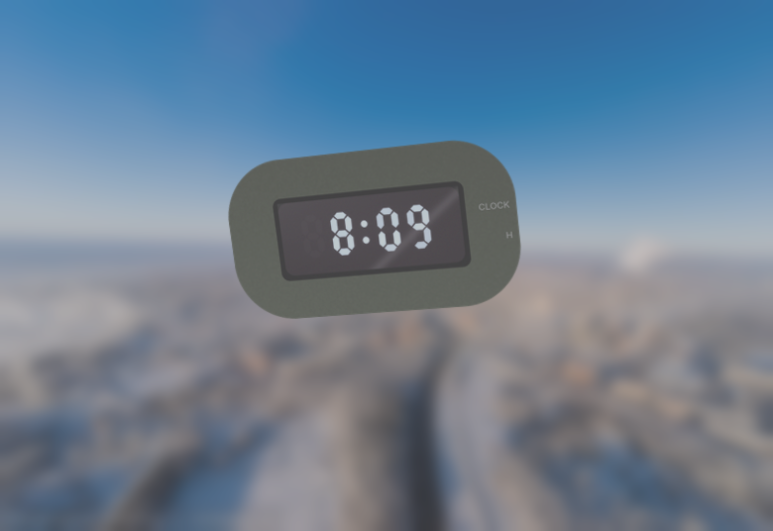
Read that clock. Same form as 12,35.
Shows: 8,09
